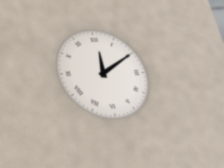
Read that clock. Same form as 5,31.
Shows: 12,10
